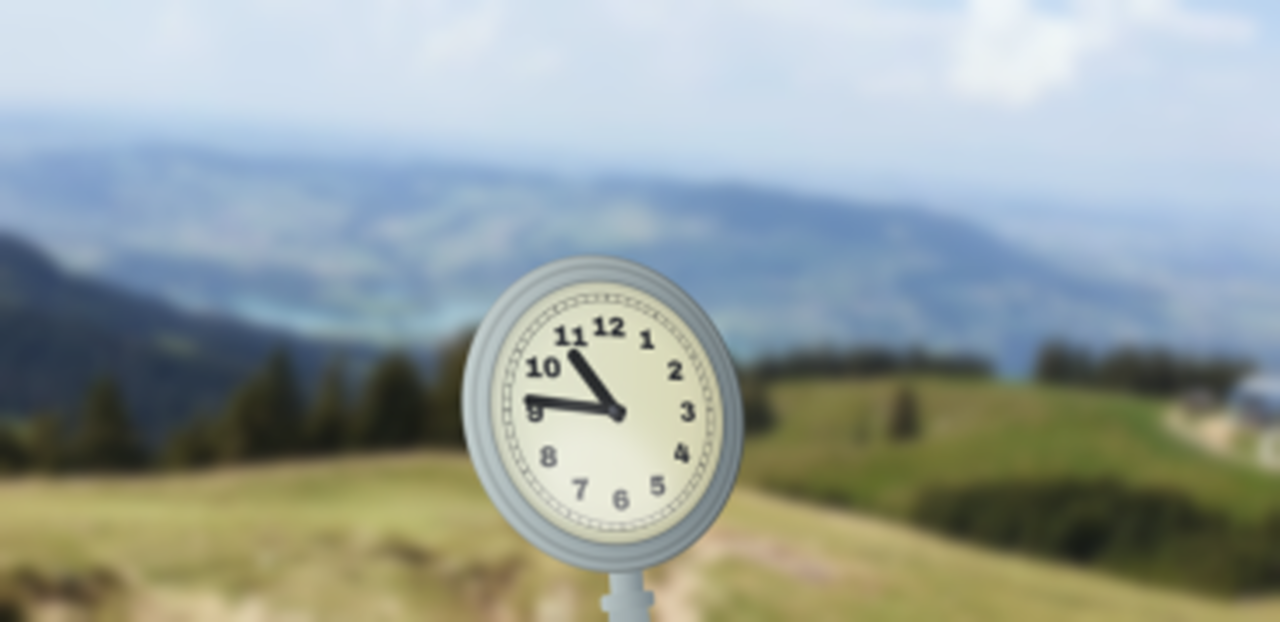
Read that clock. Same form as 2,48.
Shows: 10,46
